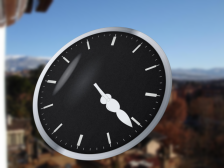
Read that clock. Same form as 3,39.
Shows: 4,21
